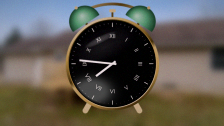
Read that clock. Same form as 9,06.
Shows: 7,46
